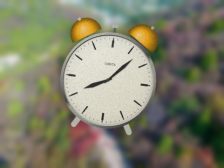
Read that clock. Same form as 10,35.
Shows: 8,07
